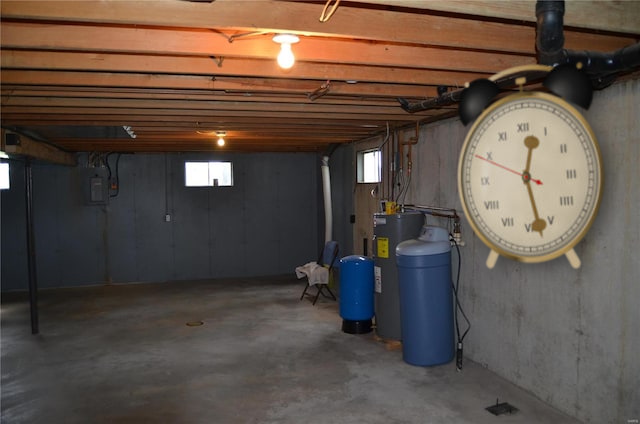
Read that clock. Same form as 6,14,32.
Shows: 12,27,49
